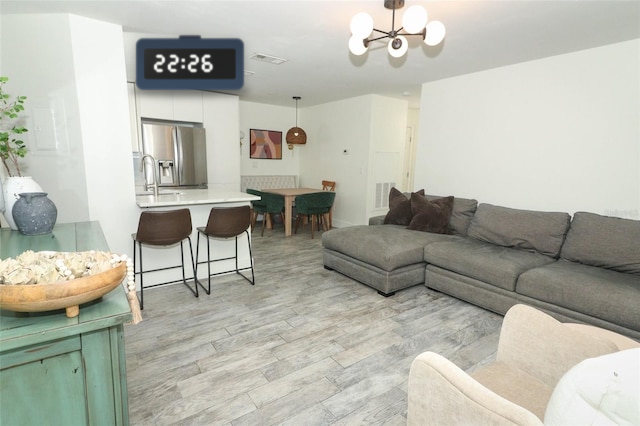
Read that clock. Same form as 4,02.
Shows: 22,26
